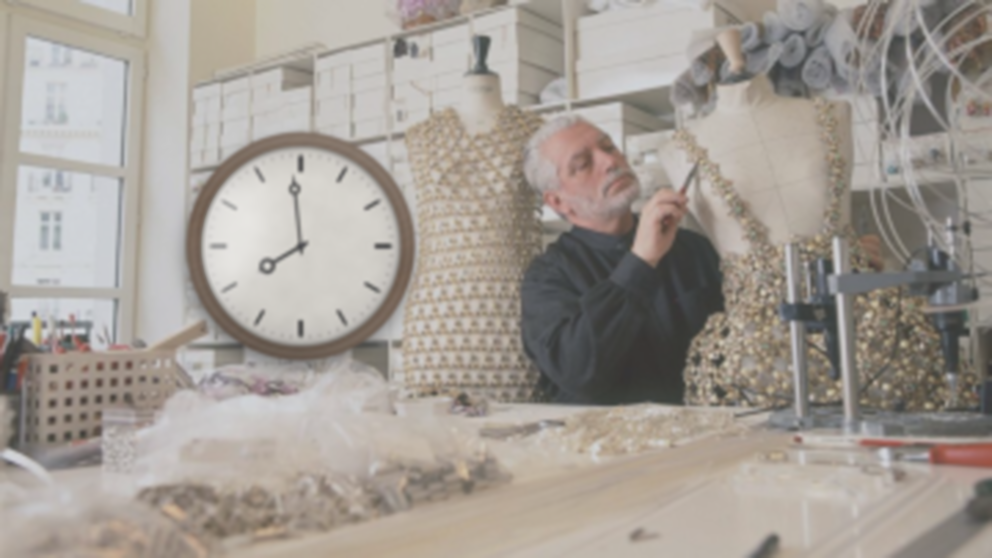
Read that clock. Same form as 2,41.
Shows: 7,59
